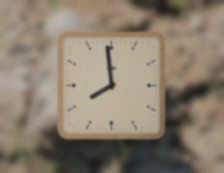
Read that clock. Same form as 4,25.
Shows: 7,59
